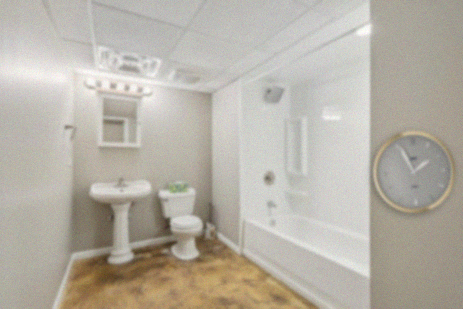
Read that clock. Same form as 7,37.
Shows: 1,56
